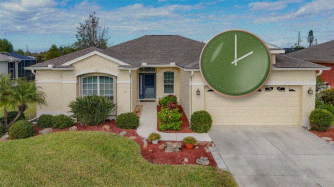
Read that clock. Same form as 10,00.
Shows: 2,00
